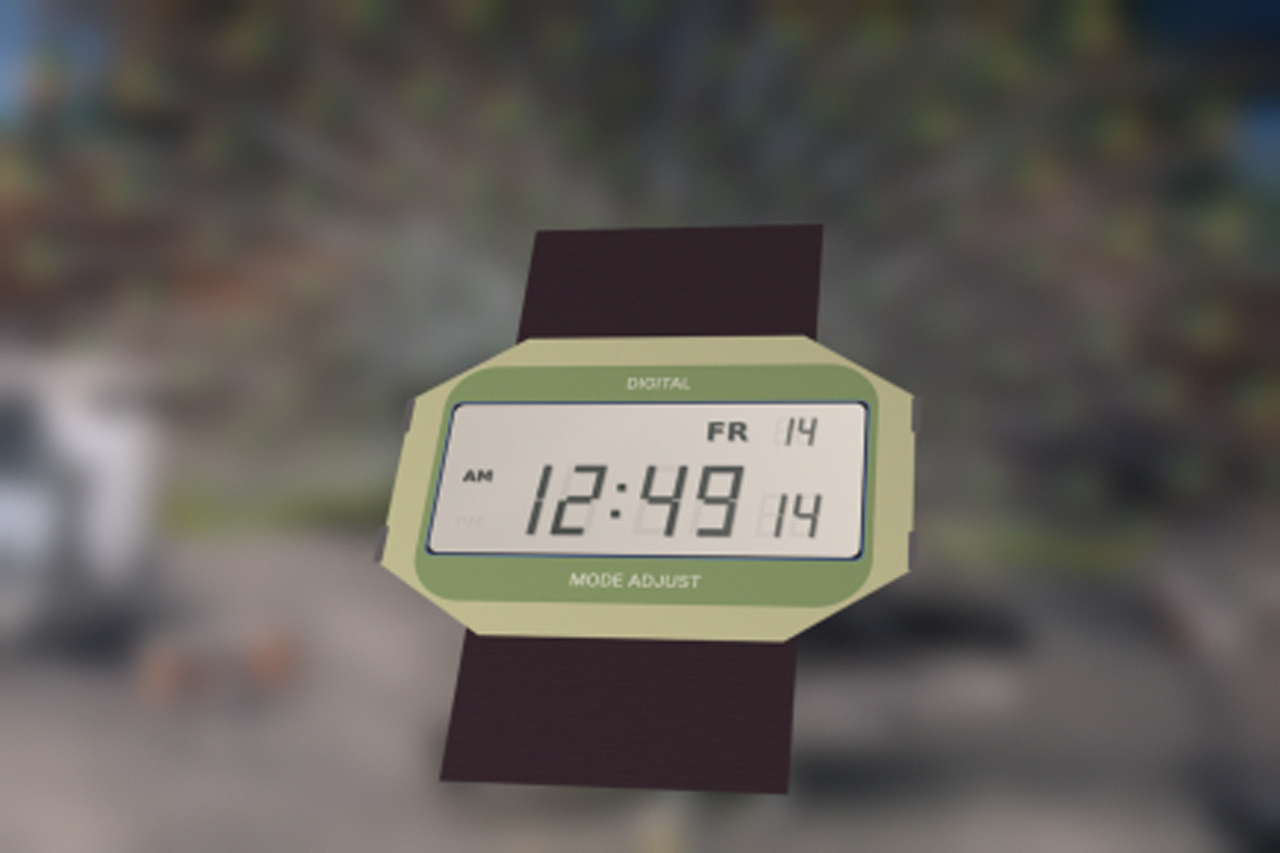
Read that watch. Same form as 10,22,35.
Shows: 12,49,14
